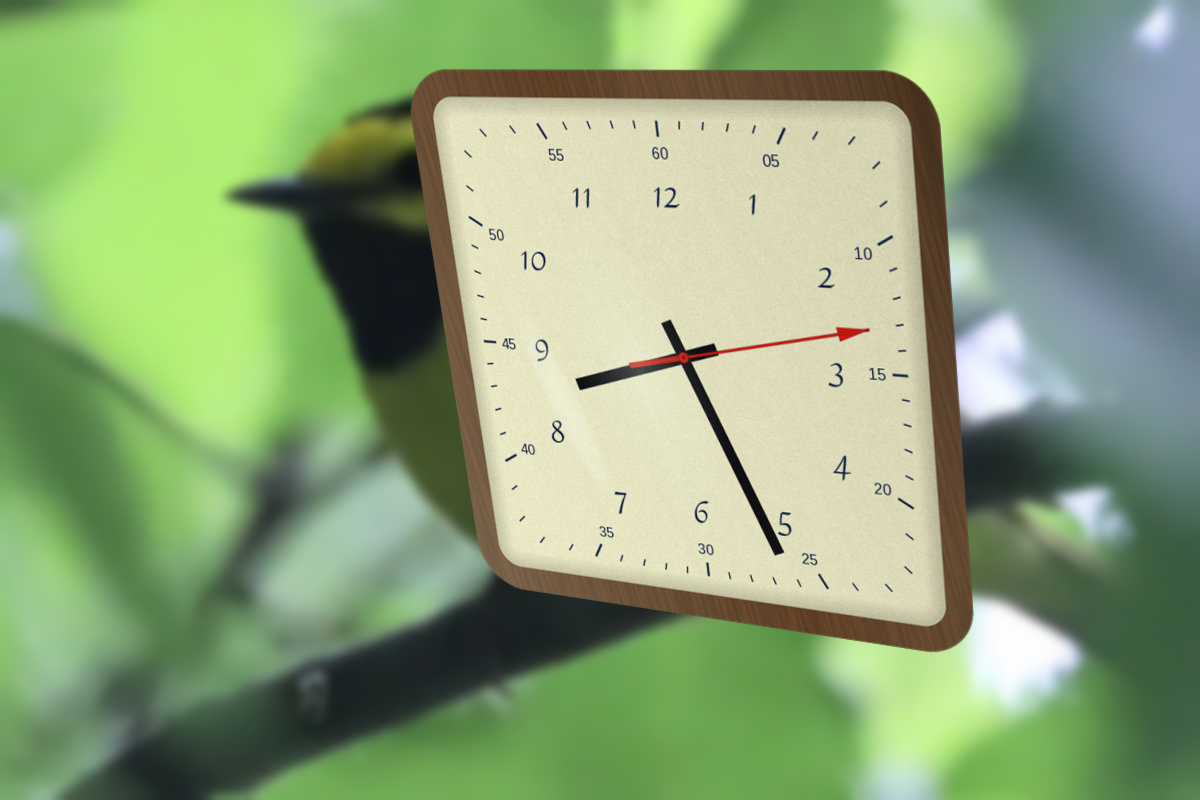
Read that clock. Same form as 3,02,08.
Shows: 8,26,13
